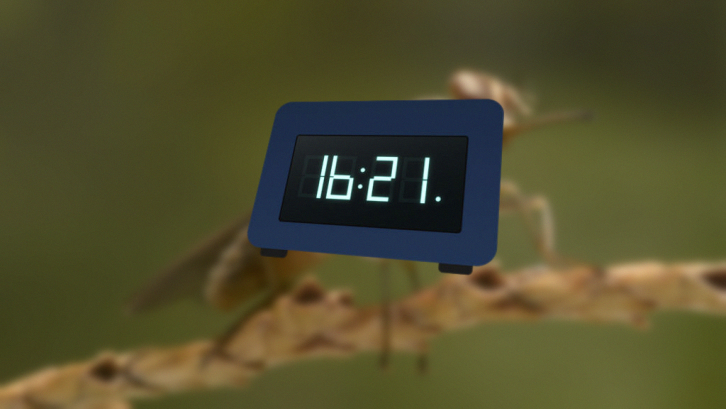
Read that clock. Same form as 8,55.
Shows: 16,21
